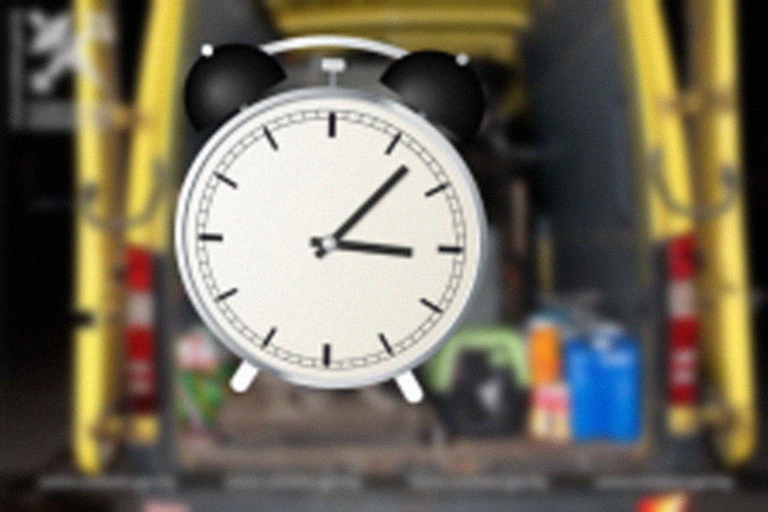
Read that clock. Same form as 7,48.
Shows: 3,07
